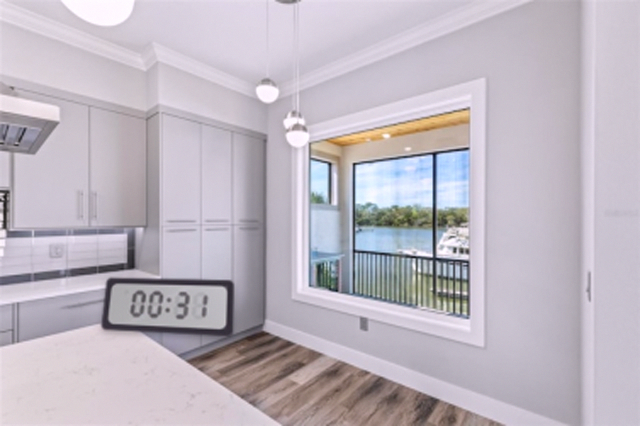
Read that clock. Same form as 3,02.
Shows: 0,31
